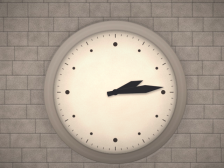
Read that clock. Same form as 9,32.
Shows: 2,14
